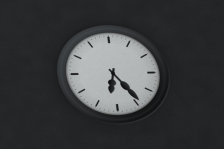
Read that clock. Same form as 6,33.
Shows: 6,24
